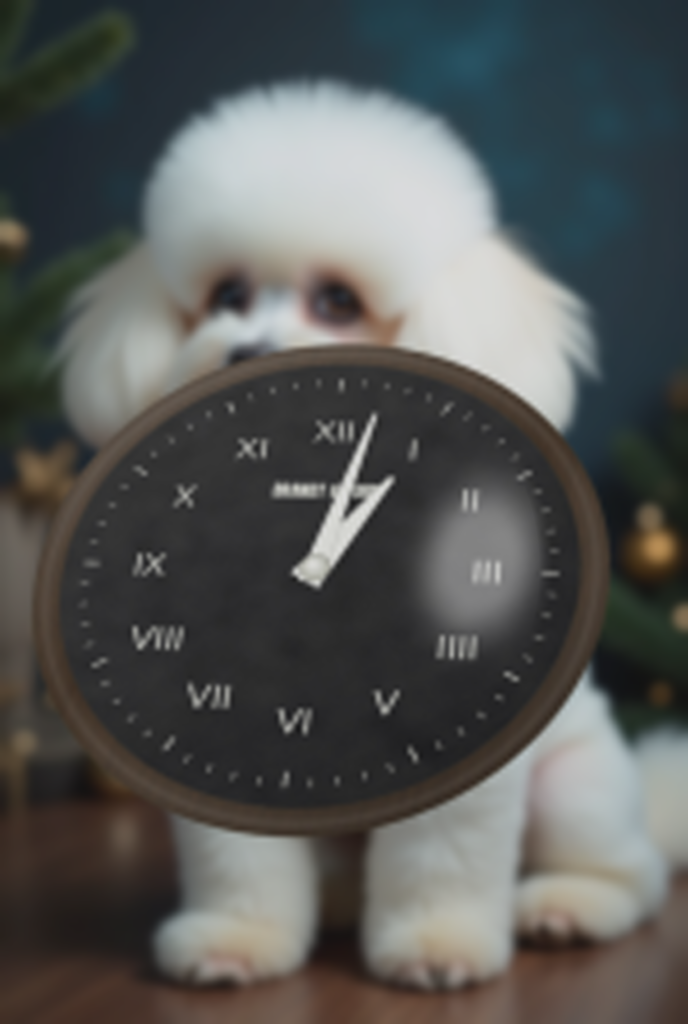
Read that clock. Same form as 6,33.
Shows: 1,02
